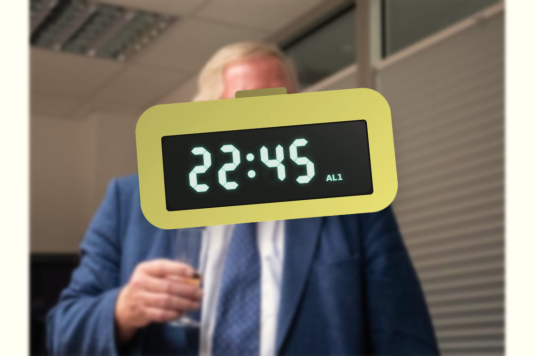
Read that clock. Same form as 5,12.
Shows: 22,45
